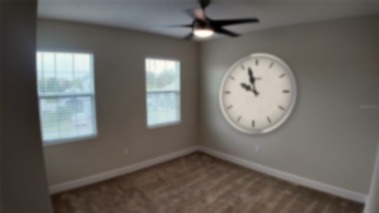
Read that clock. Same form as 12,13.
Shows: 9,57
